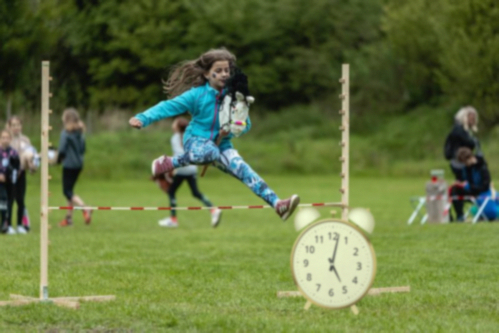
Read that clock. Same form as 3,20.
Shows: 5,02
